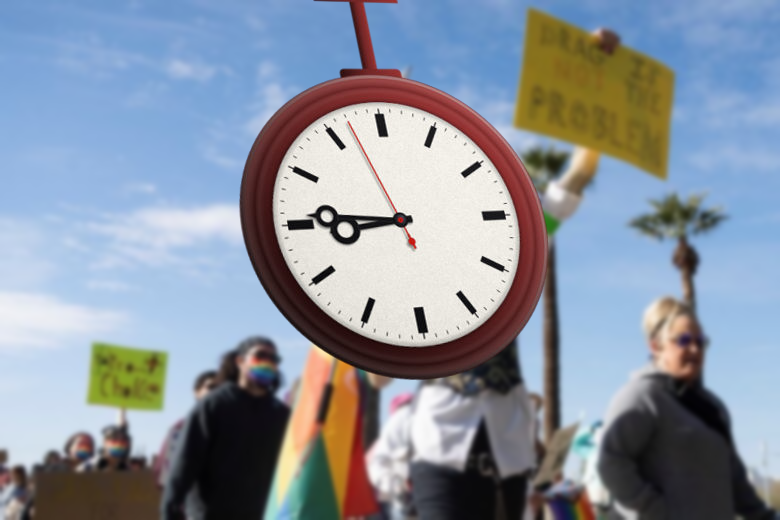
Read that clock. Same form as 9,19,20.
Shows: 8,45,57
